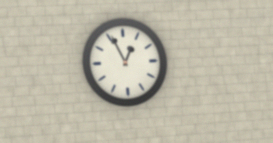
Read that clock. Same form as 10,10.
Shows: 12,56
